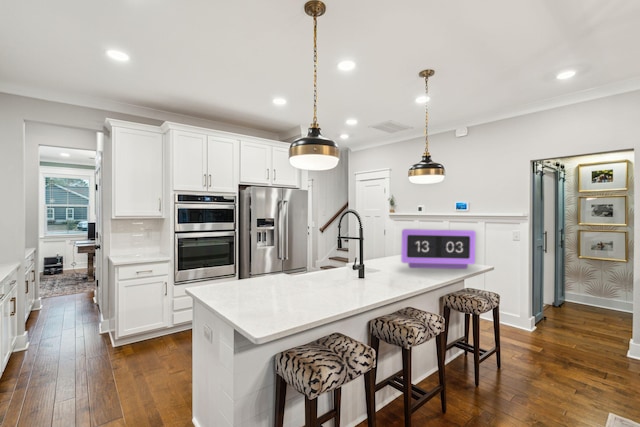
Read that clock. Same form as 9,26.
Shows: 13,03
